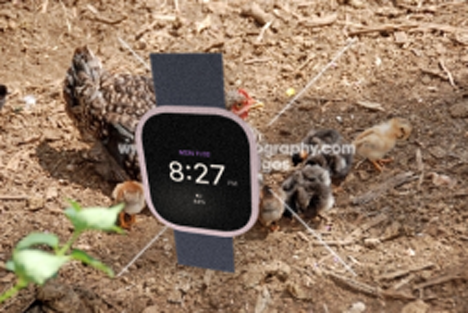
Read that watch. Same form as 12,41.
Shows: 8,27
